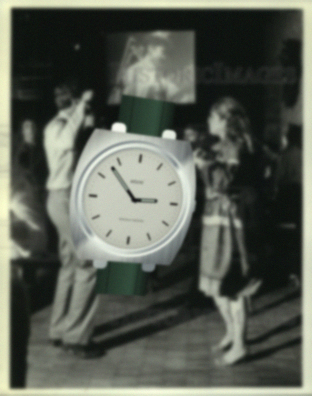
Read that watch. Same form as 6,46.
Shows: 2,53
